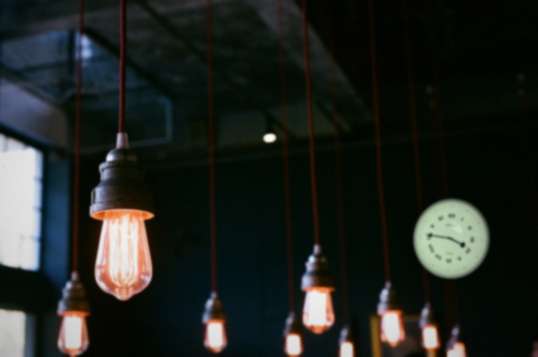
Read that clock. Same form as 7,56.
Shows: 3,46
